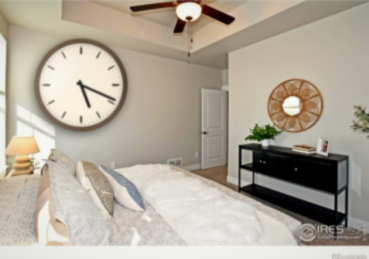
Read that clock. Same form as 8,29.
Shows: 5,19
